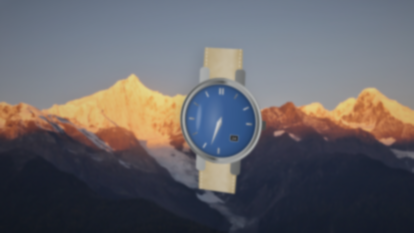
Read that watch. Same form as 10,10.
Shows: 6,33
